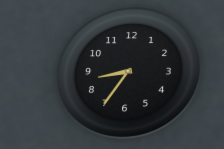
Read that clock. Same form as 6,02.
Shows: 8,35
